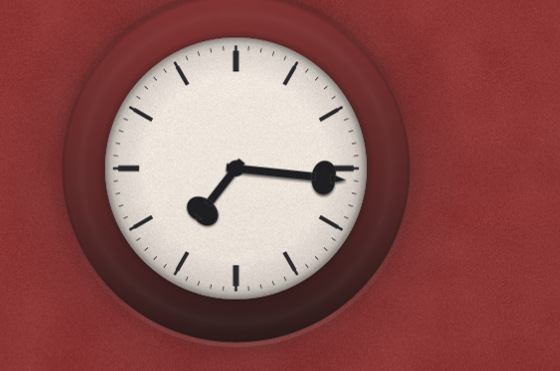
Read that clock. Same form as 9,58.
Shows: 7,16
